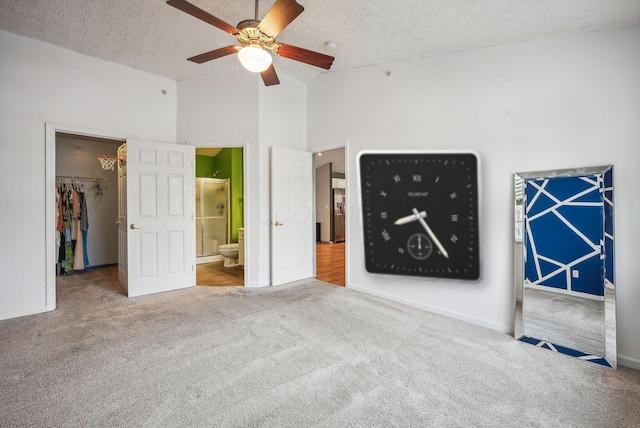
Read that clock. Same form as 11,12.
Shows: 8,24
